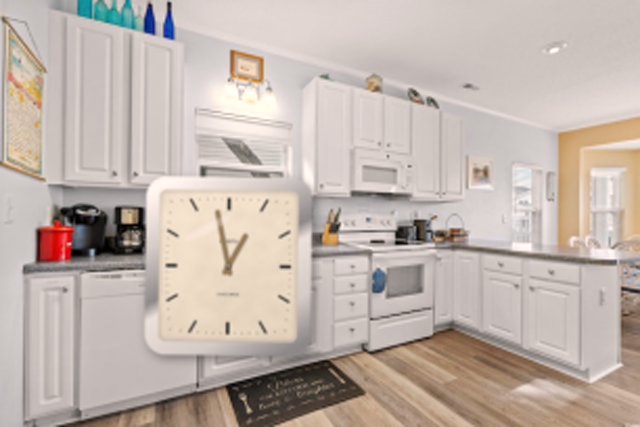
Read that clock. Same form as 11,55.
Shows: 12,58
